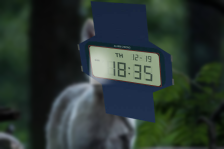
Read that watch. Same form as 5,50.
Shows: 18,35
